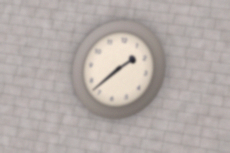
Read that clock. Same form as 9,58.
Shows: 1,37
